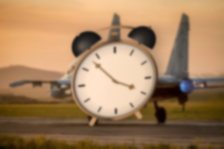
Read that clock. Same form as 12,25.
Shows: 3,53
